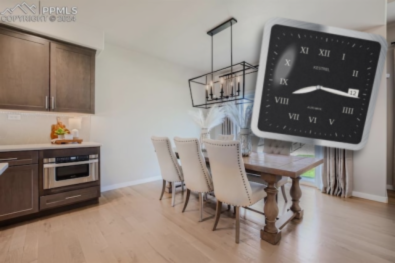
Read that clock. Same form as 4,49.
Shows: 8,16
